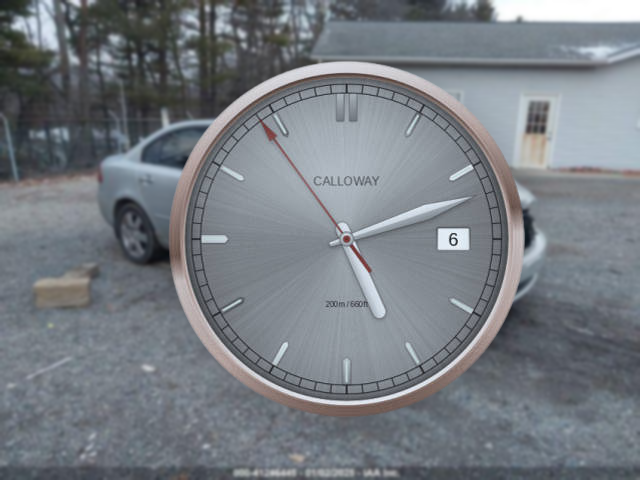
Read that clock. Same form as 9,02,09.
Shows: 5,11,54
